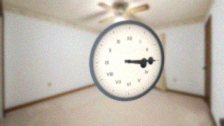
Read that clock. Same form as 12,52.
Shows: 3,15
